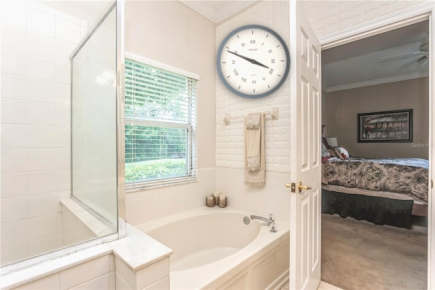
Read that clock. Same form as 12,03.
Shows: 3,49
